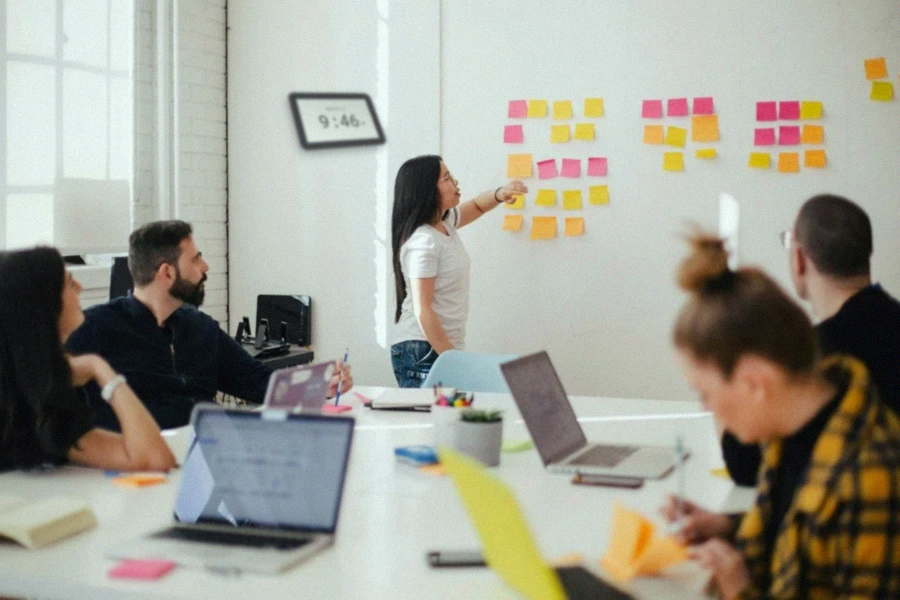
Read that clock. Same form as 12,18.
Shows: 9,46
